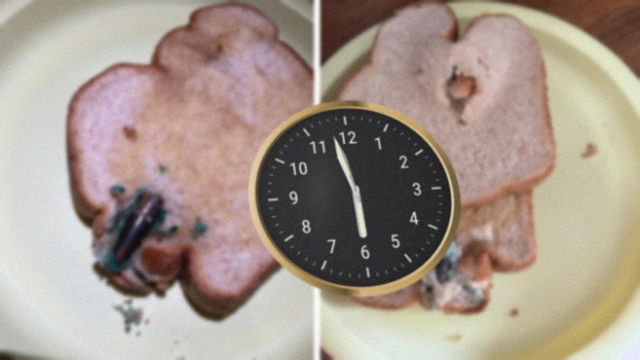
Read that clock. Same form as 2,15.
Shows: 5,58
